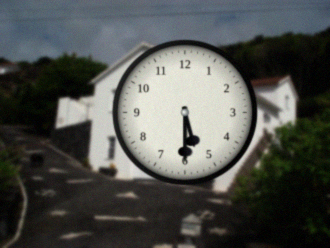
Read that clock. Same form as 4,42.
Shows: 5,30
